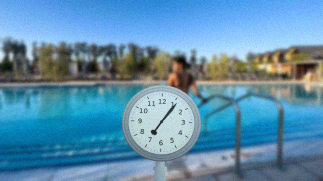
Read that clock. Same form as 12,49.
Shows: 7,06
